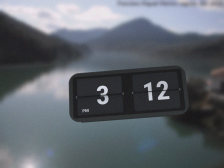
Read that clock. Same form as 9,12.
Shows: 3,12
